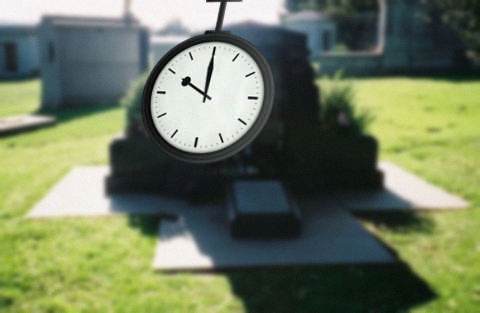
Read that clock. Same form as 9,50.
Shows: 10,00
